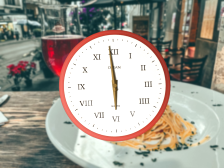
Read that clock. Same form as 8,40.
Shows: 5,59
